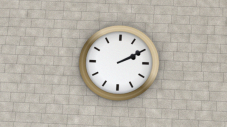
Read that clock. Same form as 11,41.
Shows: 2,10
